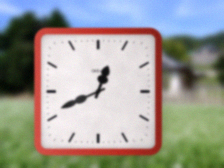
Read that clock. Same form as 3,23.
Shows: 12,41
